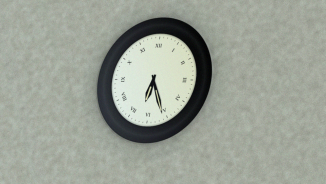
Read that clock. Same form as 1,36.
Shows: 6,26
